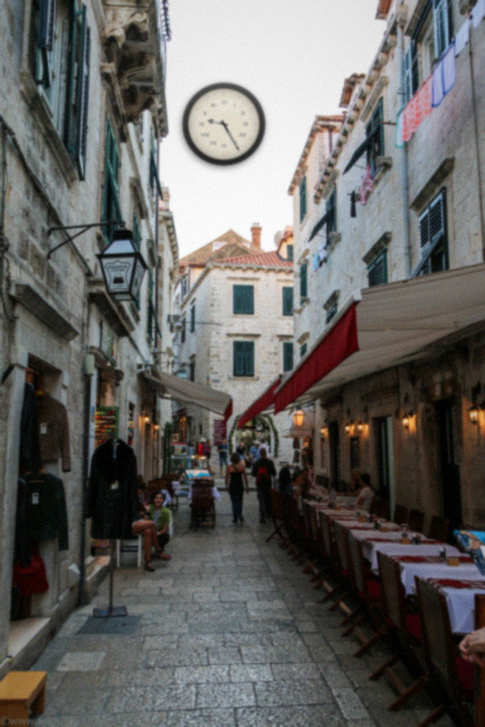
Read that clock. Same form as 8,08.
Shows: 9,25
